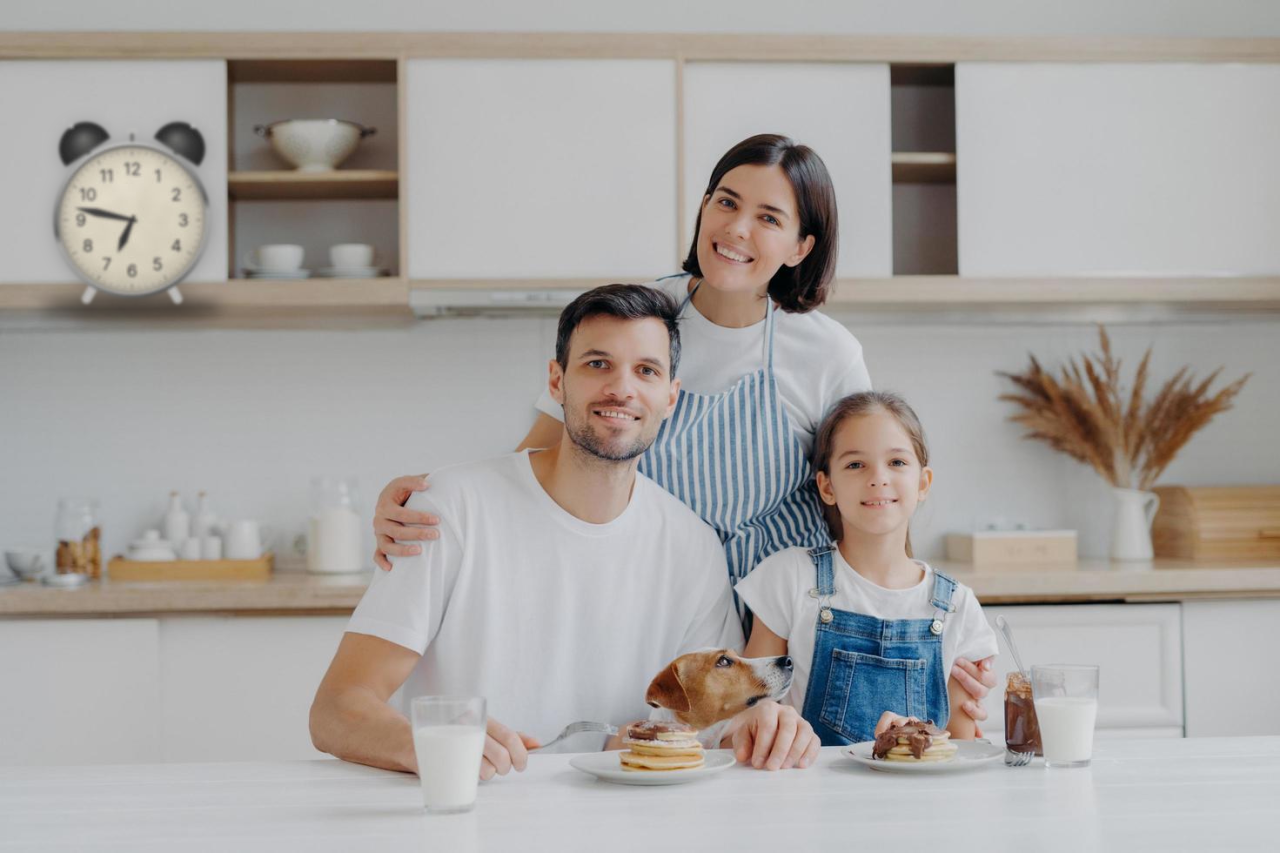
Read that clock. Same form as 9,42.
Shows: 6,47
